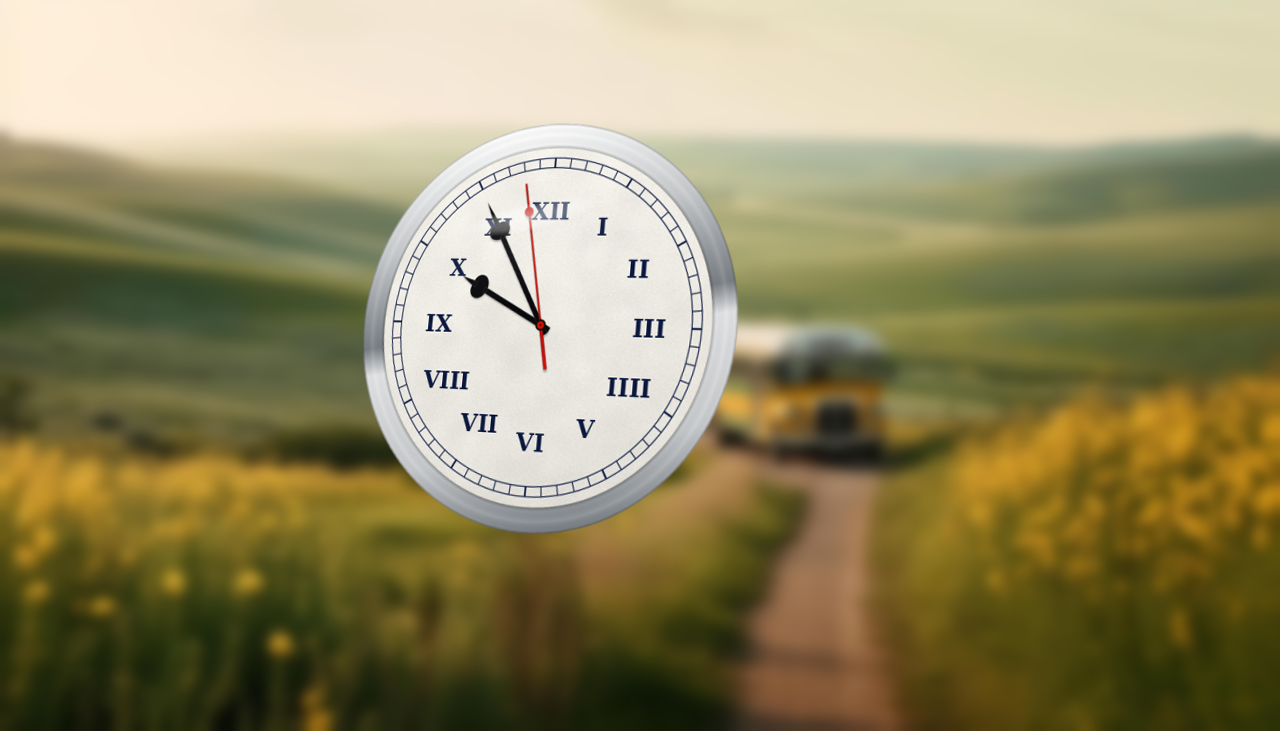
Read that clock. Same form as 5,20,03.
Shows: 9,54,58
